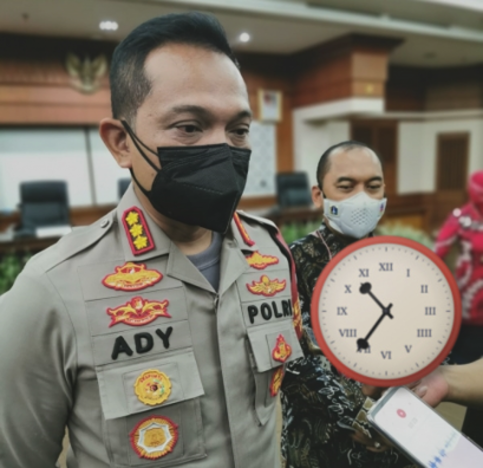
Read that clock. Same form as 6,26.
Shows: 10,36
